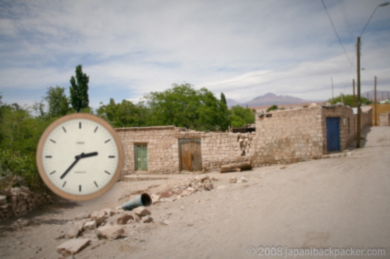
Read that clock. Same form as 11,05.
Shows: 2,37
